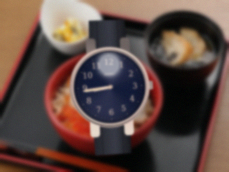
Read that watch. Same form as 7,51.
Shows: 8,44
